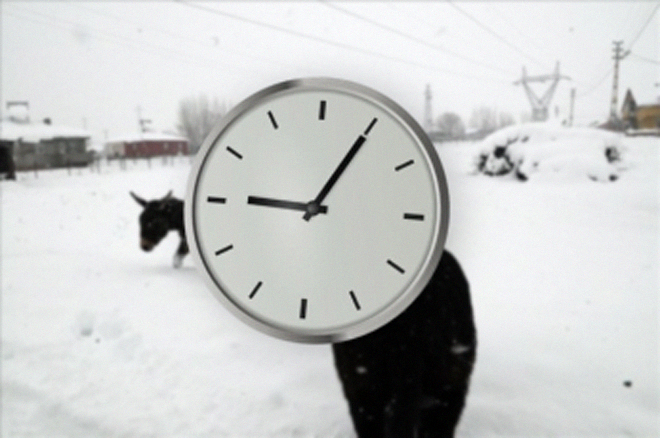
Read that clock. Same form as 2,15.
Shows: 9,05
